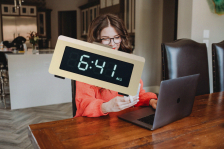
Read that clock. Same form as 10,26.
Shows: 6,41
